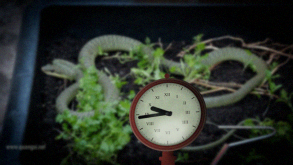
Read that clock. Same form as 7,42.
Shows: 9,44
